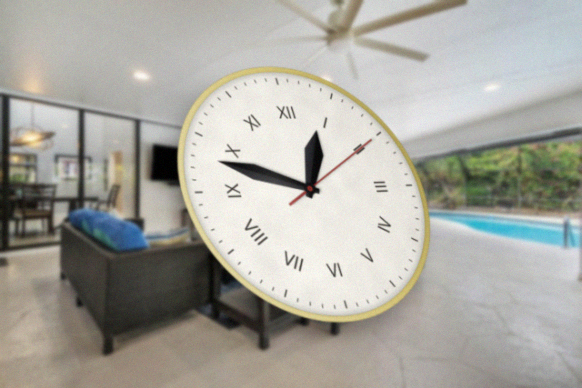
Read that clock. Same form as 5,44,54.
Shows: 12,48,10
